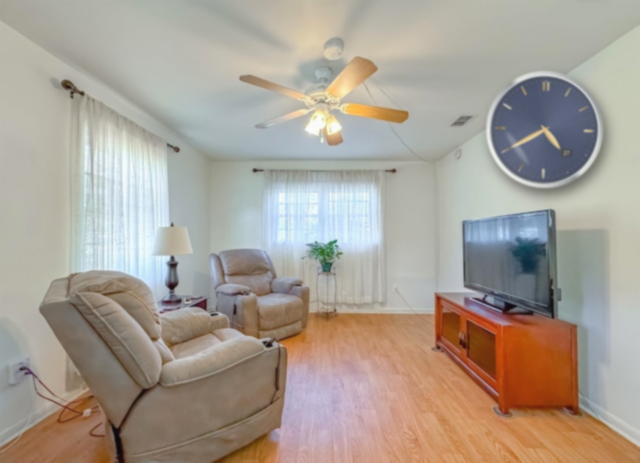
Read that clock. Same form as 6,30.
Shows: 4,40
